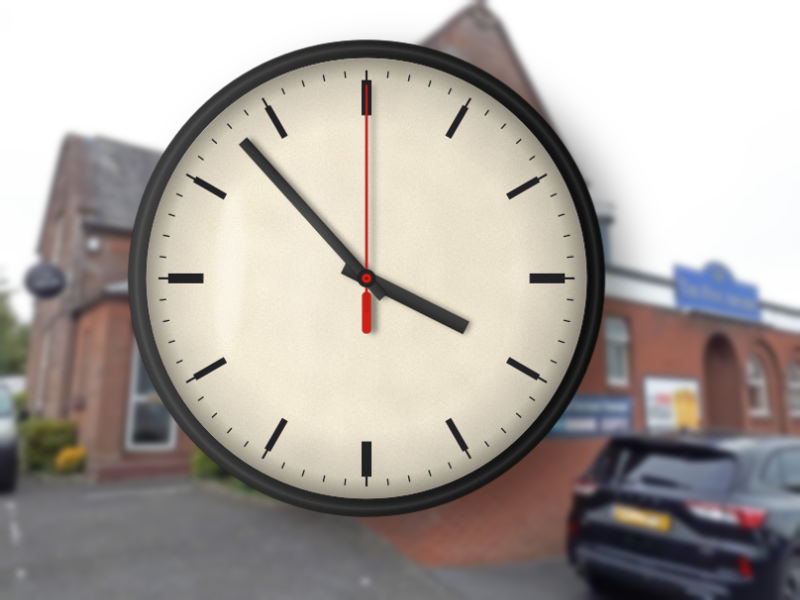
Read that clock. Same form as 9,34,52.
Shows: 3,53,00
